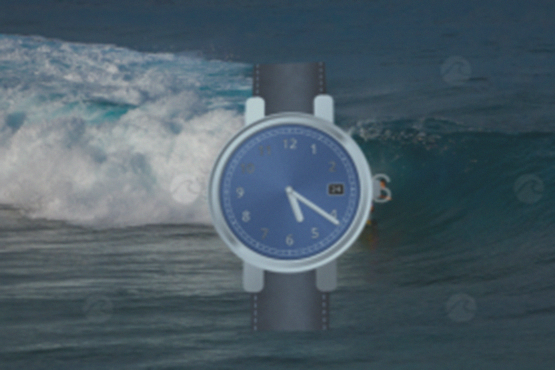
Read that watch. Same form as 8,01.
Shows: 5,21
